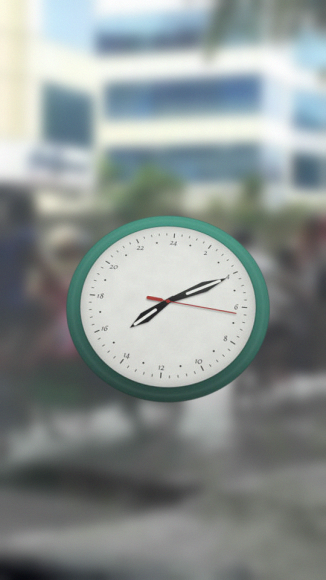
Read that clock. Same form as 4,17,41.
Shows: 15,10,16
